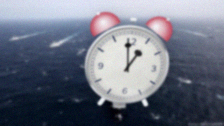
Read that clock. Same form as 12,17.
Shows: 12,59
